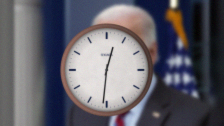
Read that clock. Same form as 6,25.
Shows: 12,31
